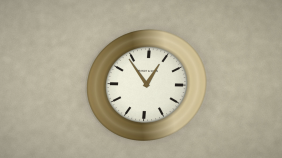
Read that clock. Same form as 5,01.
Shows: 12,54
